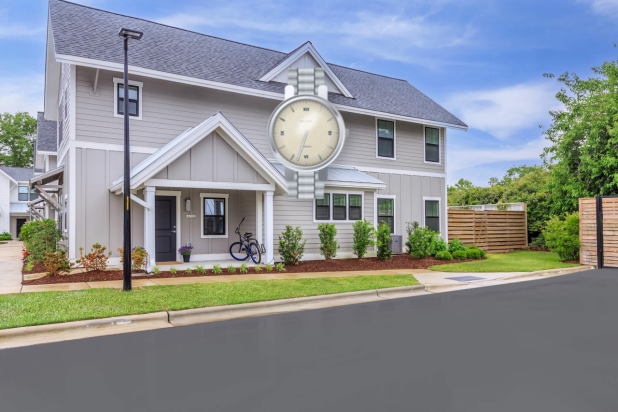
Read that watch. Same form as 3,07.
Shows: 6,33
